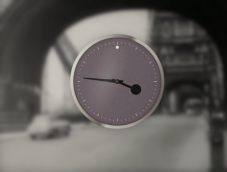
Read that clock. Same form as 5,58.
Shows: 3,46
